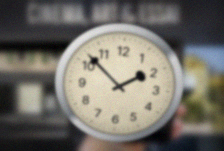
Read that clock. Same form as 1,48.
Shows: 1,52
